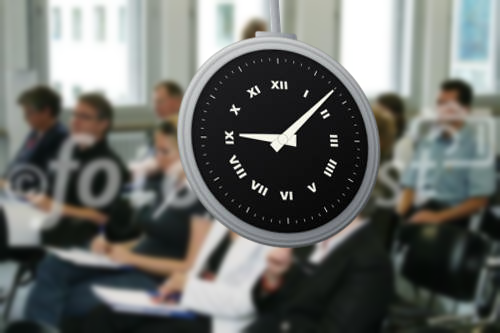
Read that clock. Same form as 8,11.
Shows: 9,08
